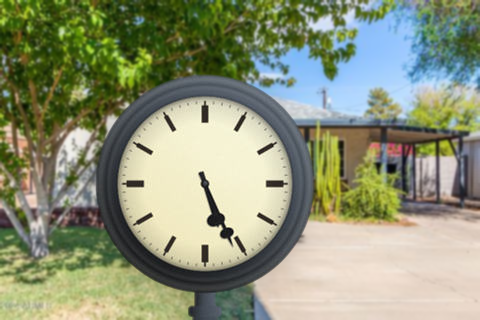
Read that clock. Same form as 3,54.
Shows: 5,26
